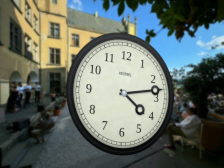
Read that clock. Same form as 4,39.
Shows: 4,13
